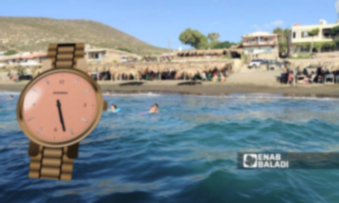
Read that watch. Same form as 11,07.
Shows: 5,27
